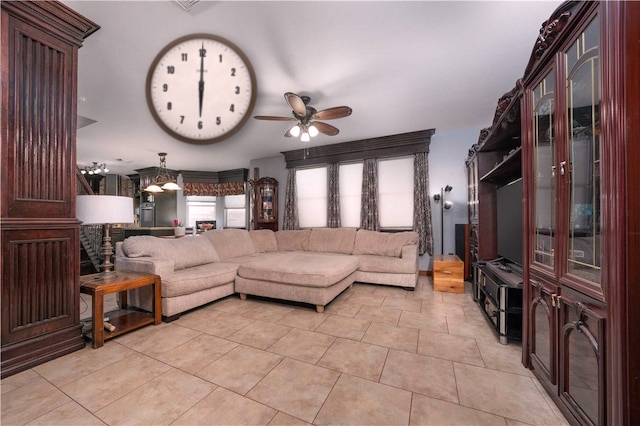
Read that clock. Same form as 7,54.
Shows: 6,00
